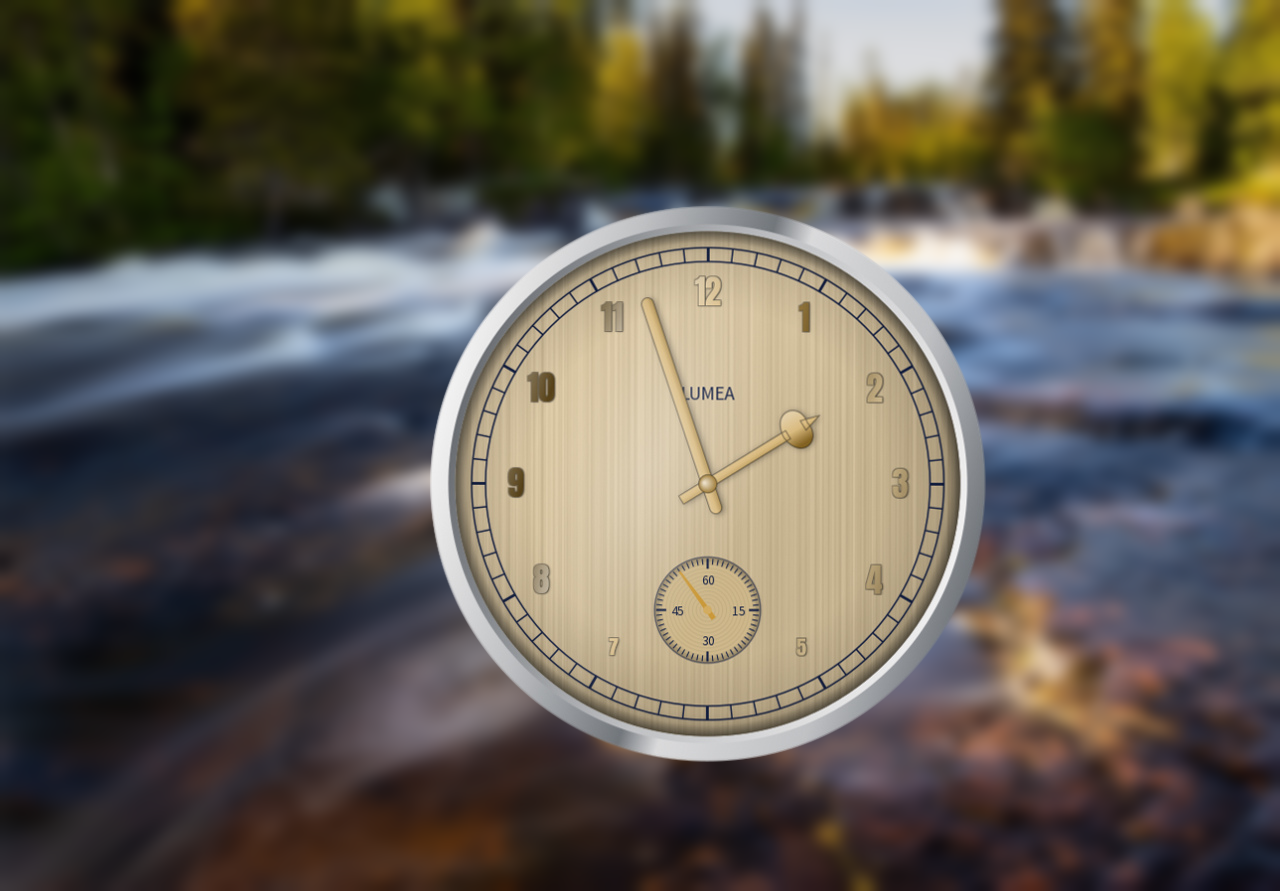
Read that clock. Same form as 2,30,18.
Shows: 1,56,54
